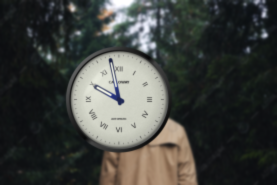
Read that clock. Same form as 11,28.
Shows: 9,58
